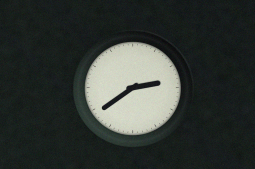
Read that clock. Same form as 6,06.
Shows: 2,39
